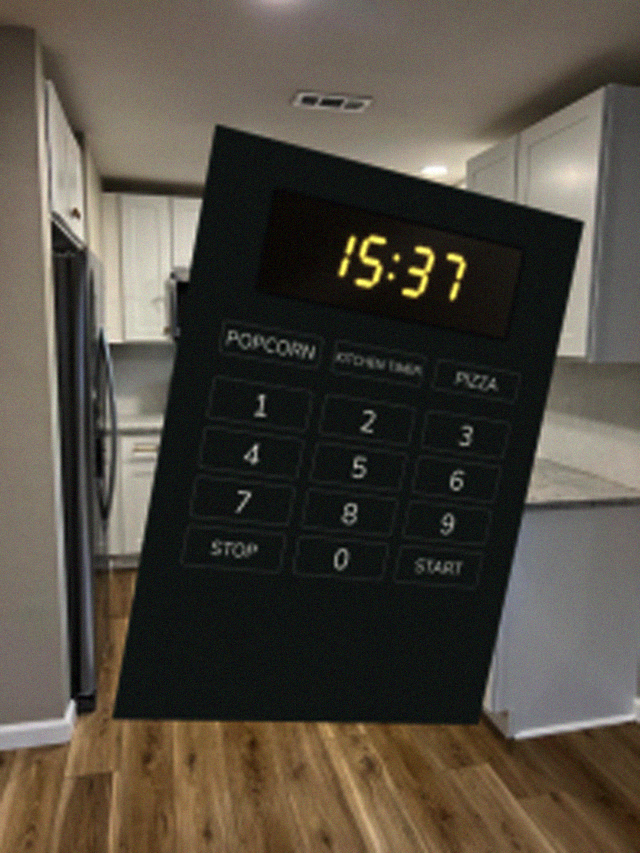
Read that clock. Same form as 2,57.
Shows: 15,37
